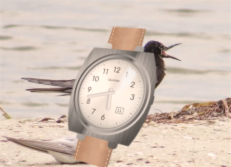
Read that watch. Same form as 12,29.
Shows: 5,42
